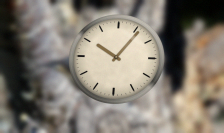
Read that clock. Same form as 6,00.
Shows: 10,06
